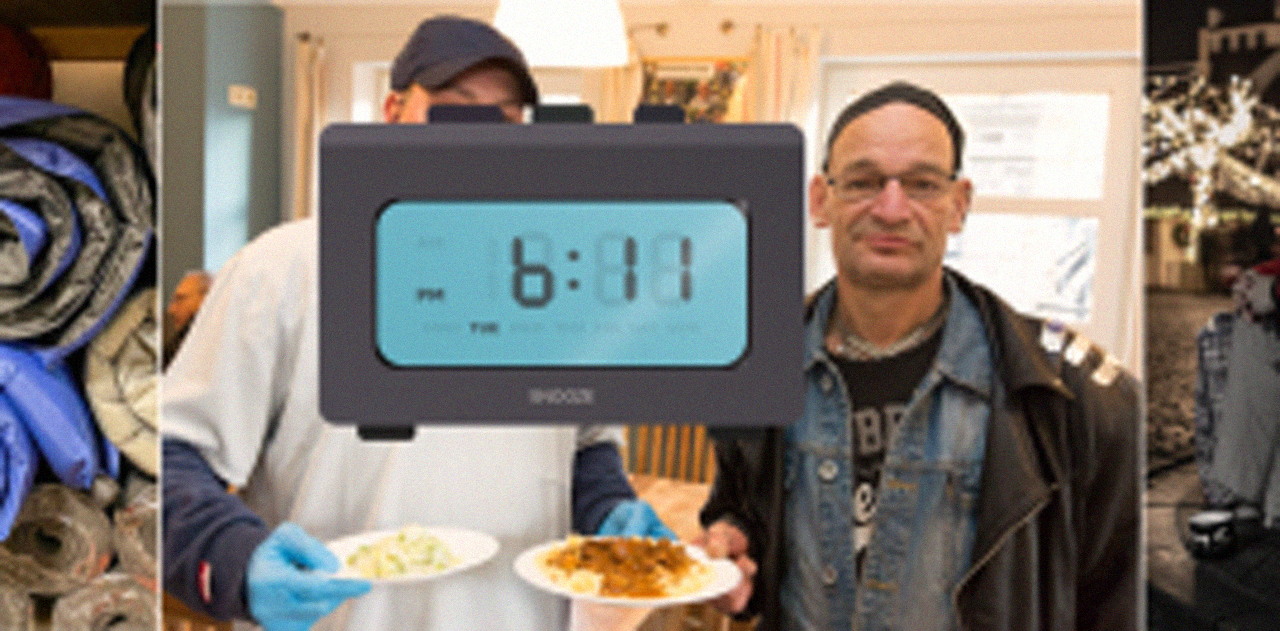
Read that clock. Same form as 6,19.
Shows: 6,11
